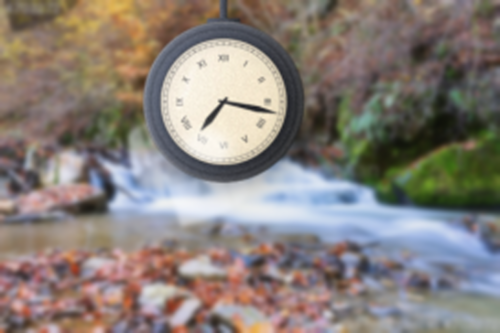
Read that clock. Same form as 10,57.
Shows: 7,17
